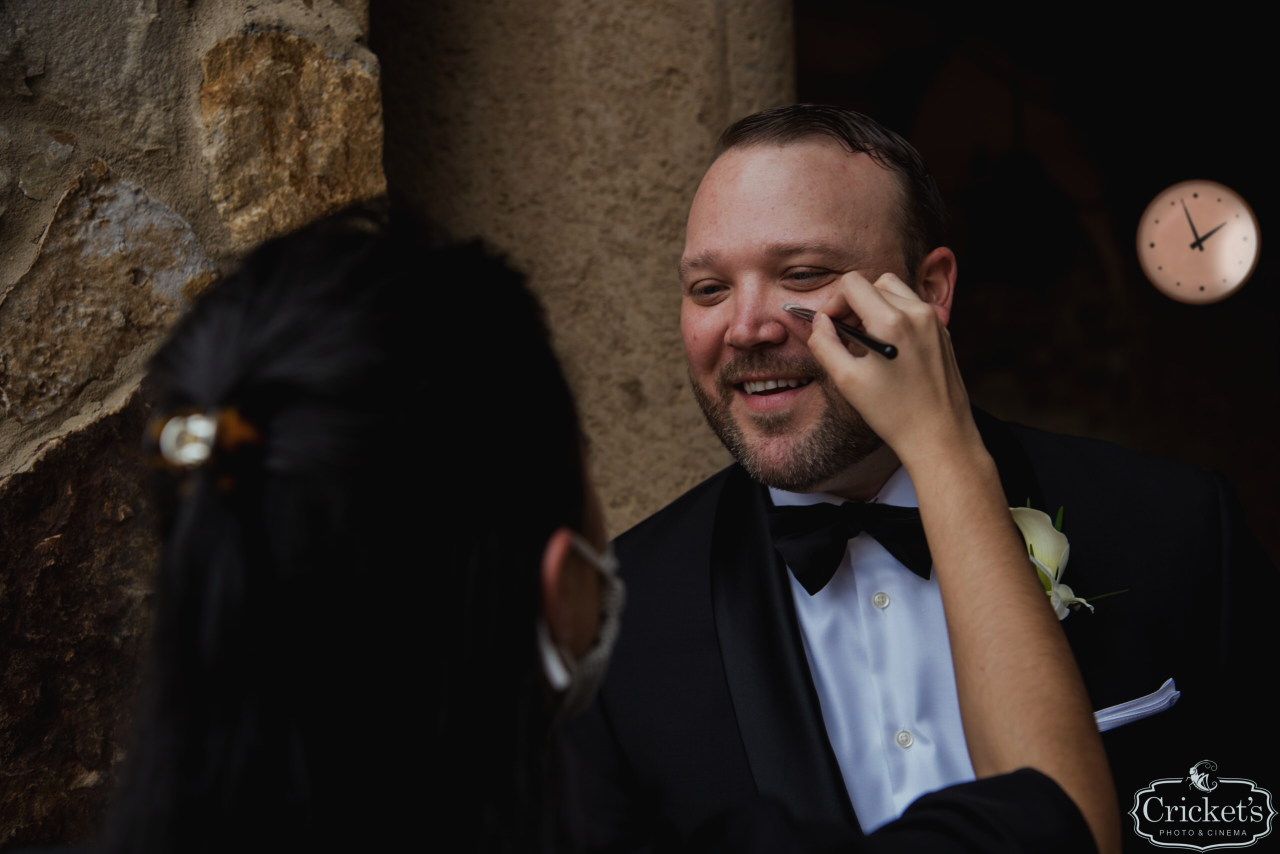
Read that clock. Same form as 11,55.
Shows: 1,57
